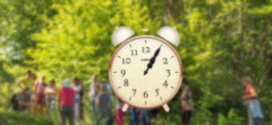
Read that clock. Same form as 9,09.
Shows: 1,05
